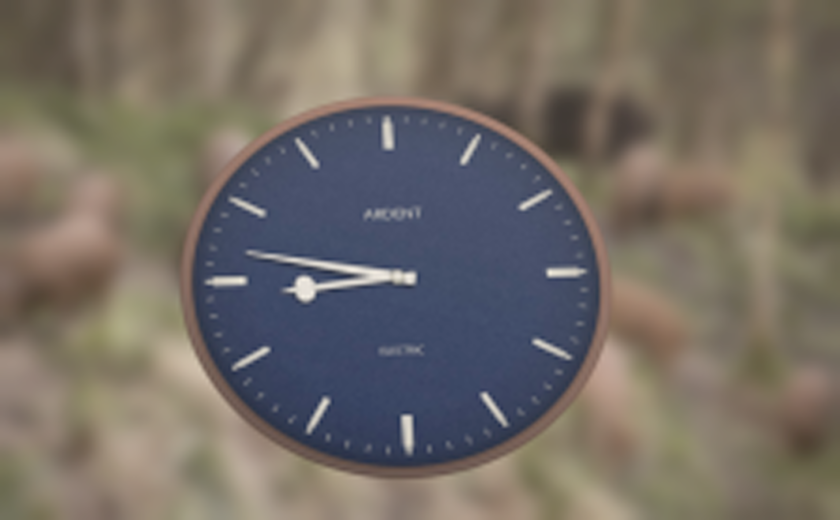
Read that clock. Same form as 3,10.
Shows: 8,47
